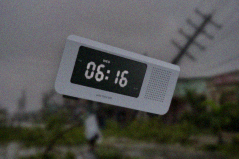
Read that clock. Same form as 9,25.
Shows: 6,16
